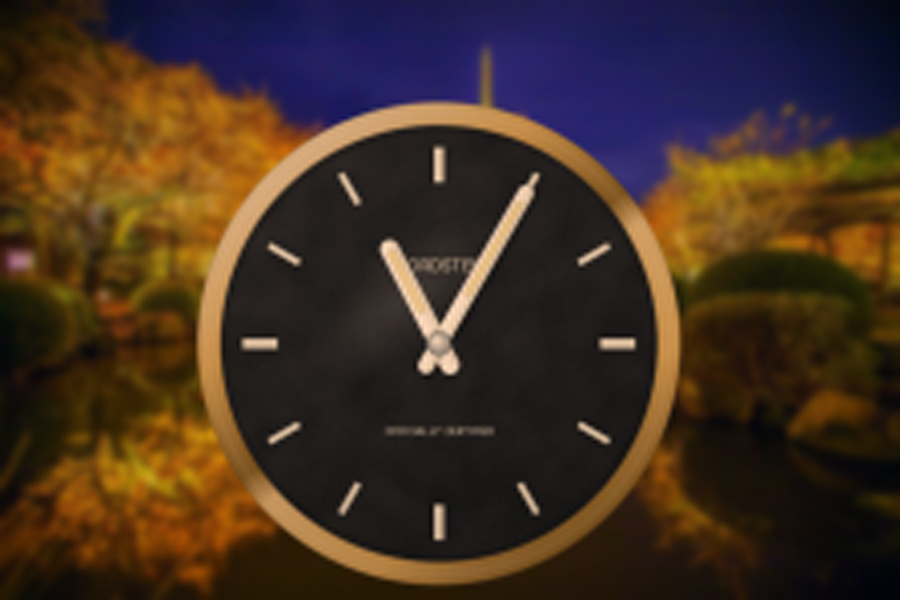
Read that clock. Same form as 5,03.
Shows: 11,05
